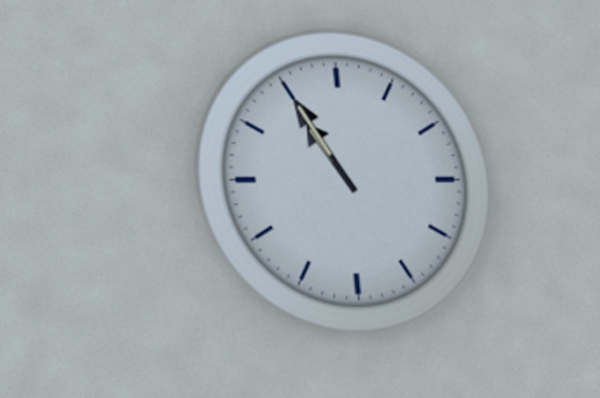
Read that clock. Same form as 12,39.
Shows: 10,55
